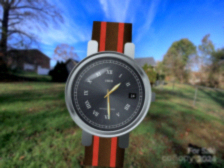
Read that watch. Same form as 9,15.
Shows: 1,29
